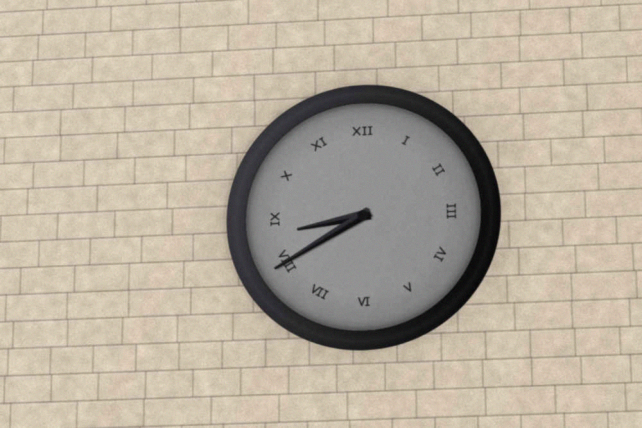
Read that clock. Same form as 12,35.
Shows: 8,40
